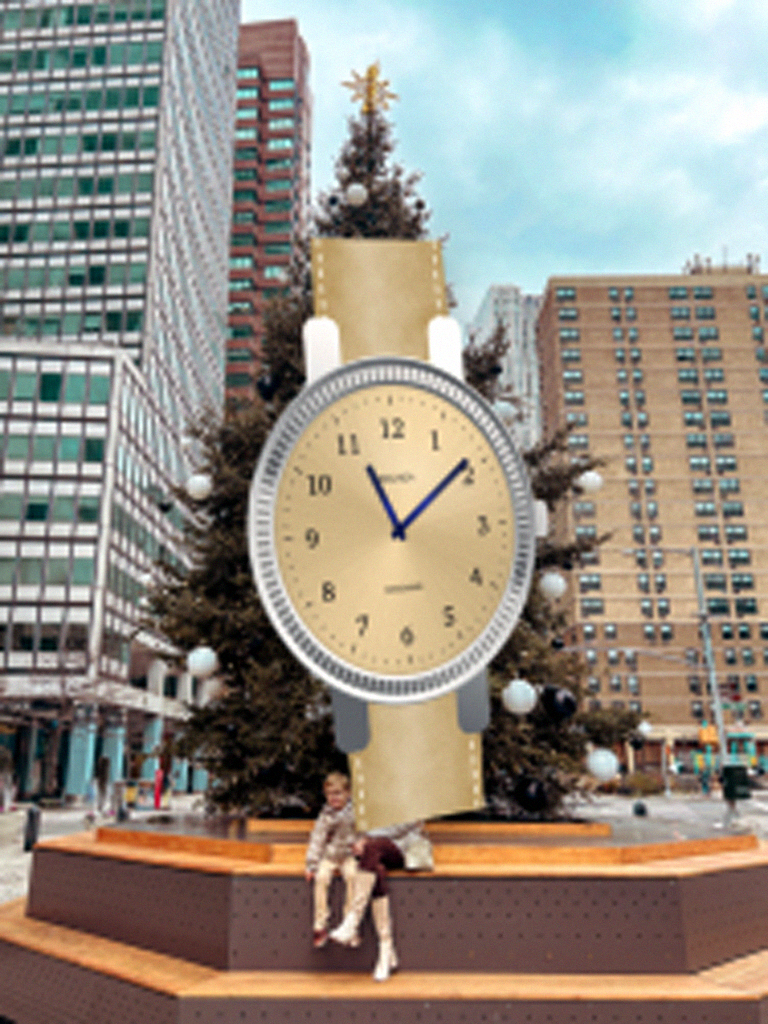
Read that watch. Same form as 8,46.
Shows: 11,09
